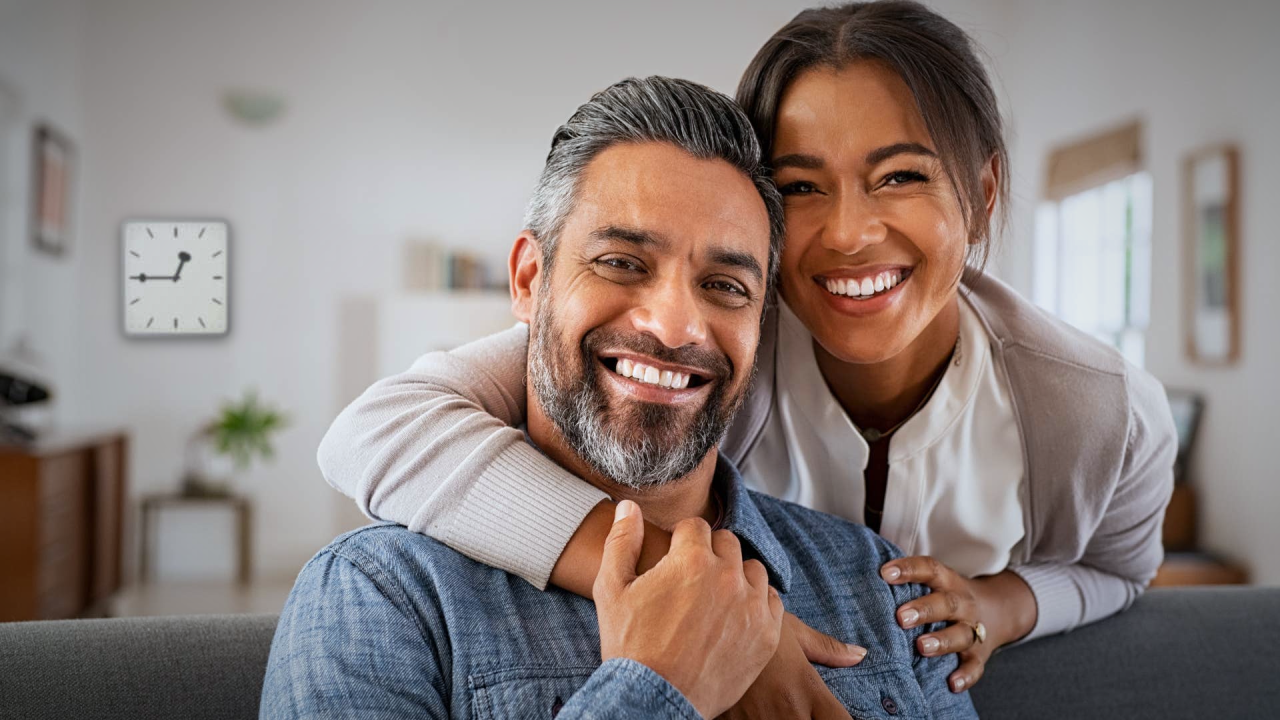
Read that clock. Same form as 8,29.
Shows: 12,45
